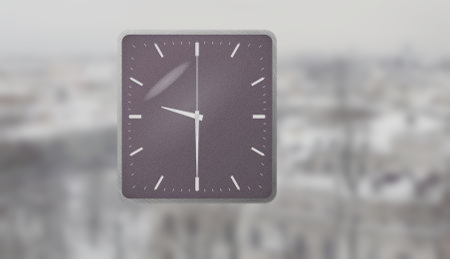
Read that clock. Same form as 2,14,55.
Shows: 9,30,00
